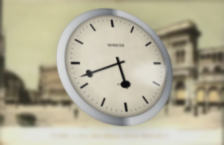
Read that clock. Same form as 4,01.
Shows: 5,42
